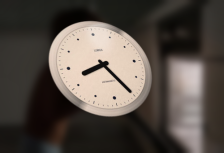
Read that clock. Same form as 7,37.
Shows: 8,25
